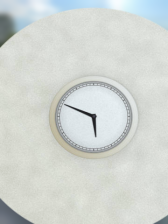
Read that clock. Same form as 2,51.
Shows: 5,49
